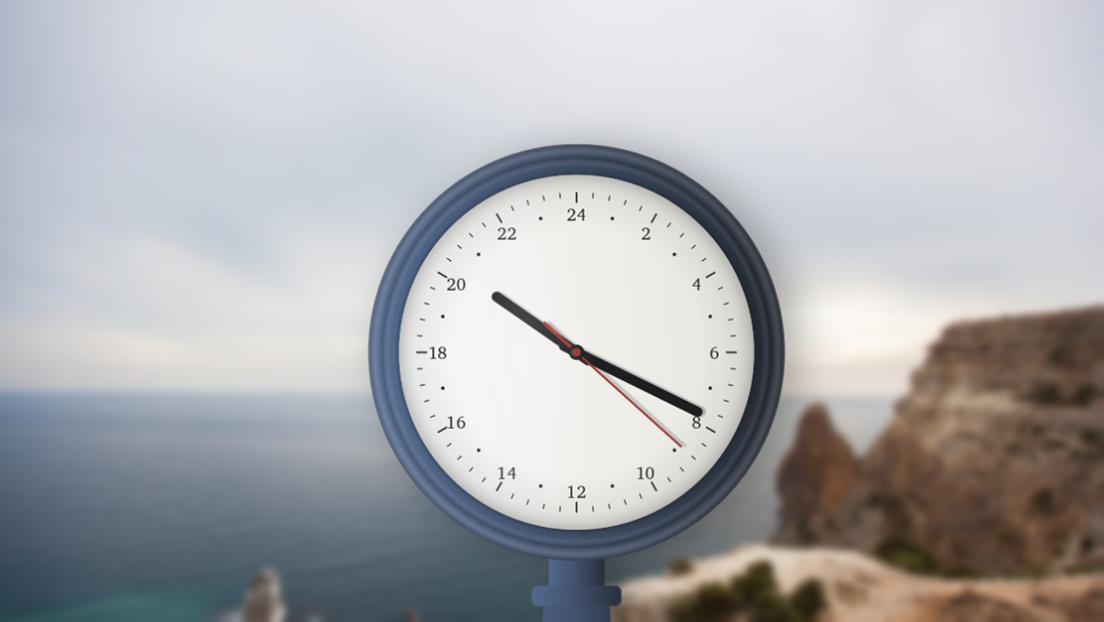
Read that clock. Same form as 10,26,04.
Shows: 20,19,22
